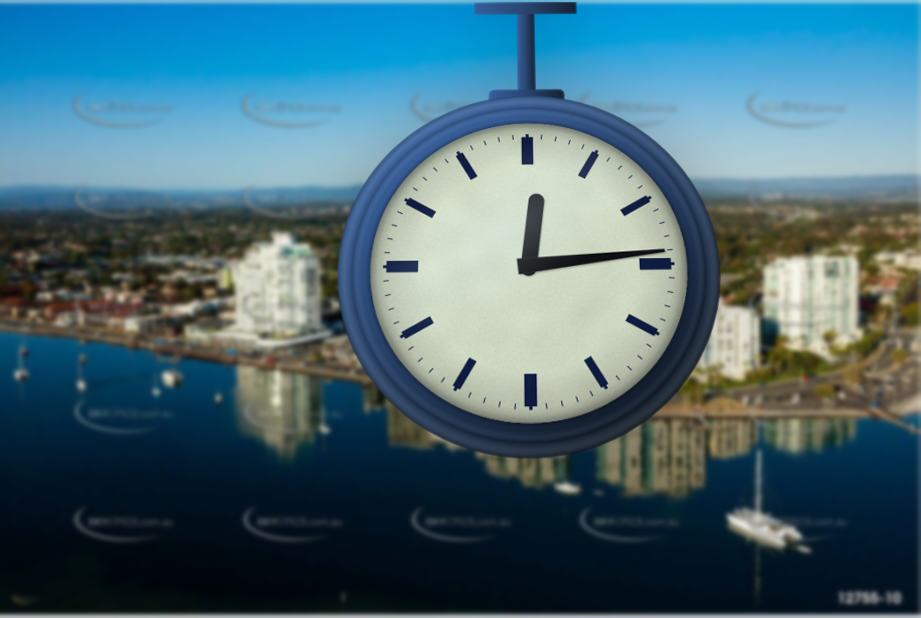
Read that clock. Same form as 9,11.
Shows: 12,14
